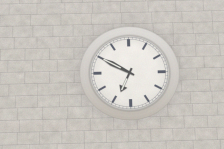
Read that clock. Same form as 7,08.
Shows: 6,50
